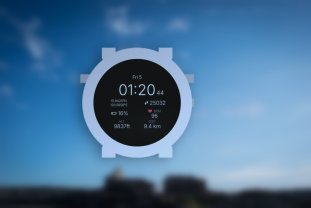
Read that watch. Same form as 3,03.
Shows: 1,20
